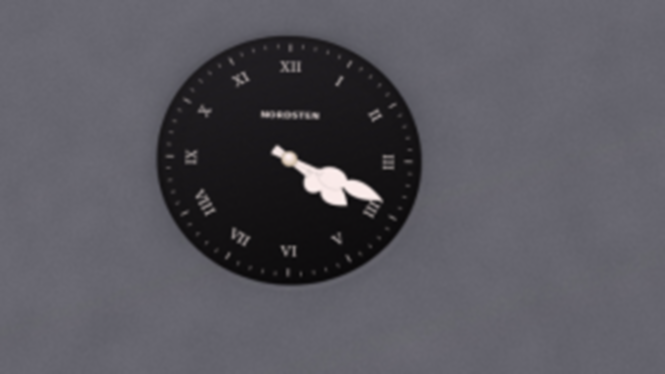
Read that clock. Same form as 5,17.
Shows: 4,19
